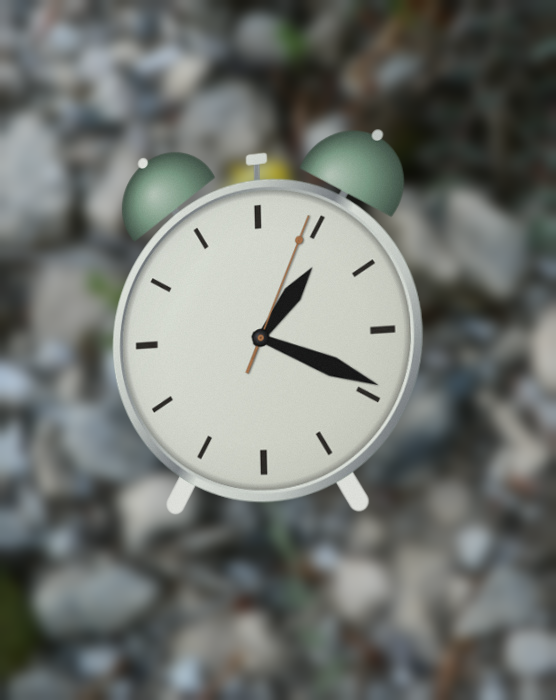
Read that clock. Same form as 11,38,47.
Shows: 1,19,04
